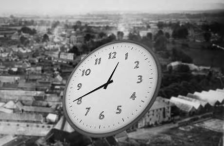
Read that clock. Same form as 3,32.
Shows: 12,41
